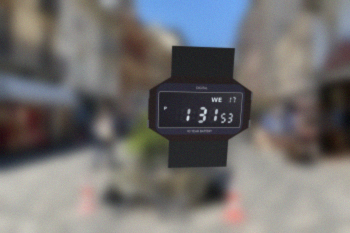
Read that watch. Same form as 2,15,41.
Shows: 1,31,53
